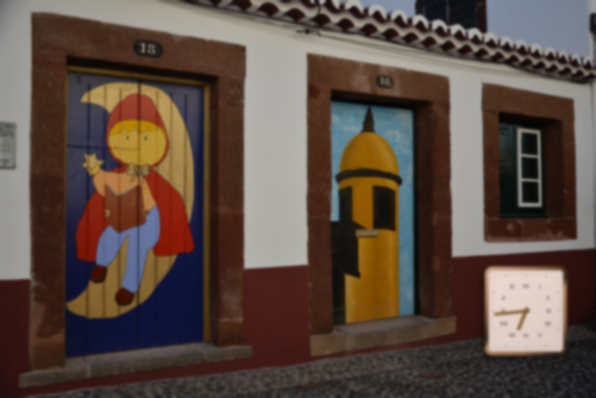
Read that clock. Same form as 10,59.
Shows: 6,44
